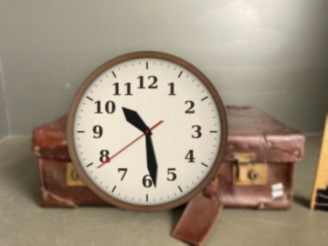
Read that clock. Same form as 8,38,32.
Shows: 10,28,39
